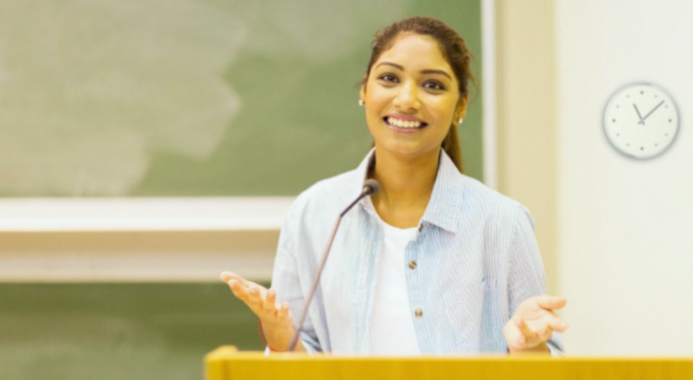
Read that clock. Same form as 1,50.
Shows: 11,08
